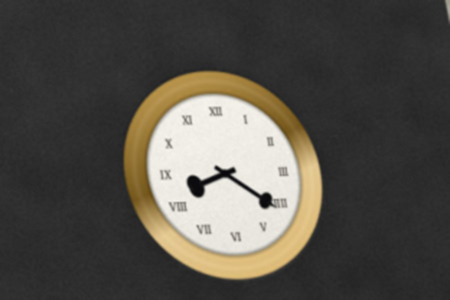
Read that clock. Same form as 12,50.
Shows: 8,21
